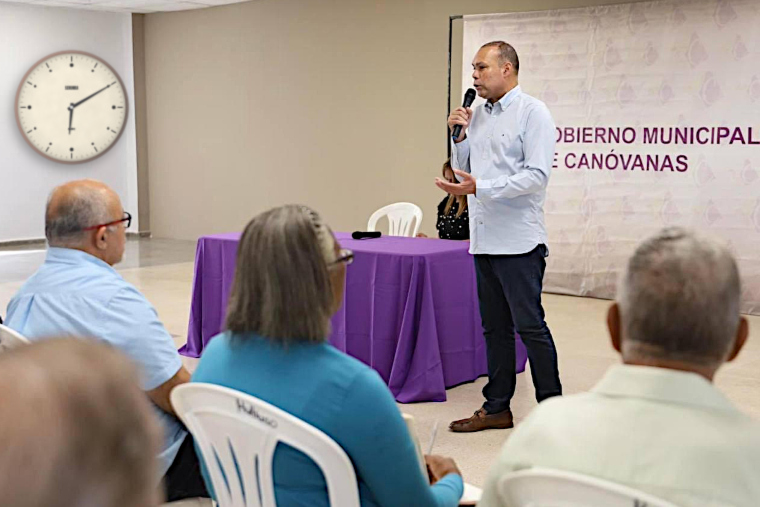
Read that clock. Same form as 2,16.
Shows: 6,10
